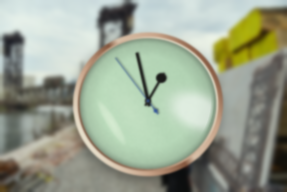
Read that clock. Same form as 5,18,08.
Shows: 12,57,54
